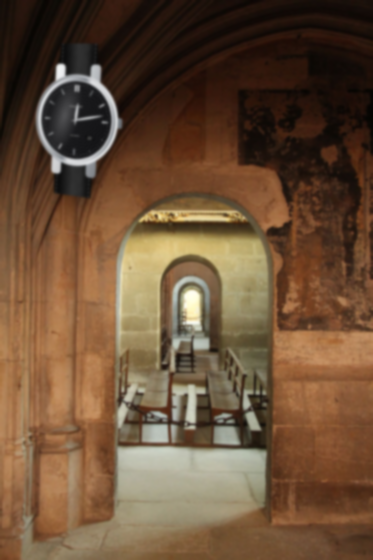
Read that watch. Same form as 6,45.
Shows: 12,13
